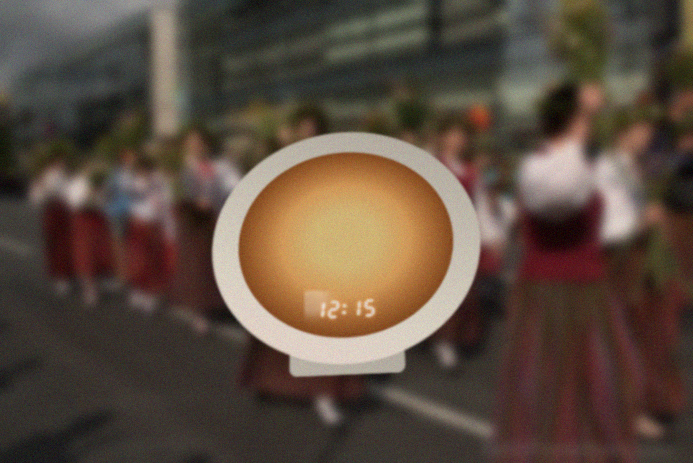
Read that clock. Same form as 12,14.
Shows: 12,15
